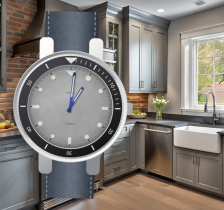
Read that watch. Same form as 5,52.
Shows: 1,01
